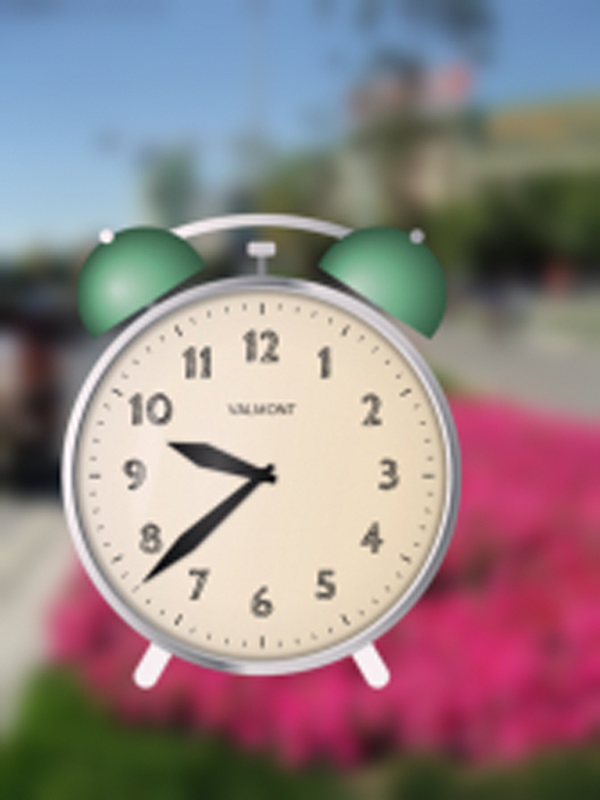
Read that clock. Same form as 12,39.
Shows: 9,38
